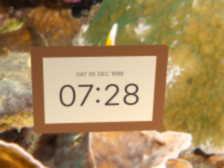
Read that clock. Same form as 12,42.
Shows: 7,28
